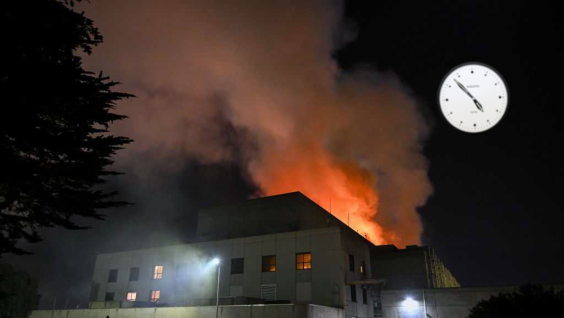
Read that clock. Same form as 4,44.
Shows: 4,53
